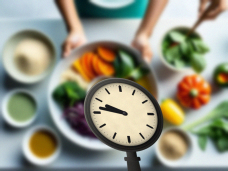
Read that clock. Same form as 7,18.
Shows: 9,47
